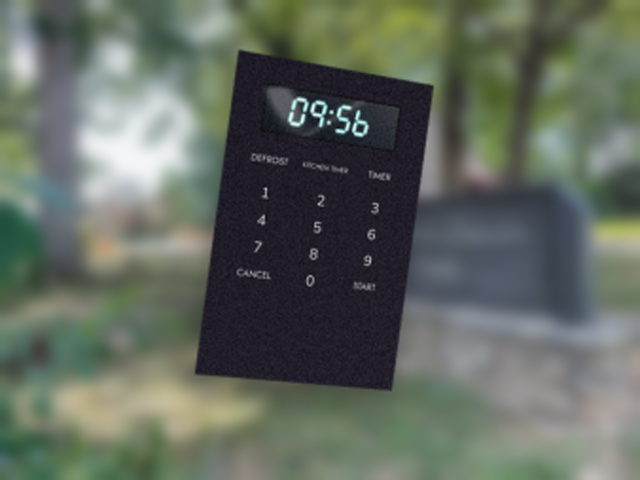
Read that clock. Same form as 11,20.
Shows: 9,56
